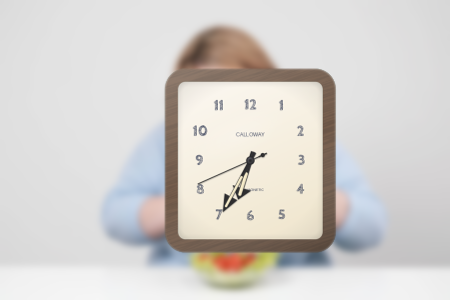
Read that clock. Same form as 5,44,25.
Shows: 6,34,41
